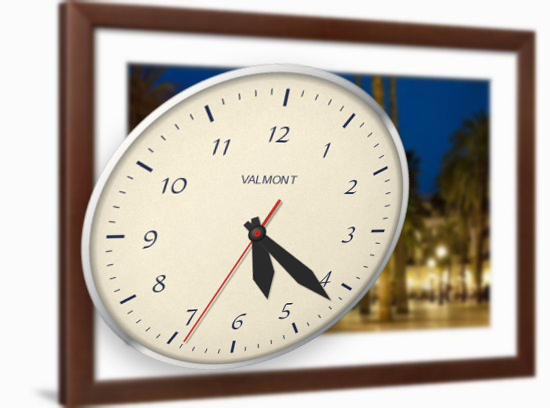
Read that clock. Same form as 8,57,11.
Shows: 5,21,34
